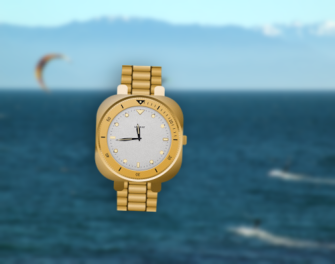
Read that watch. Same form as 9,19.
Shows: 11,44
